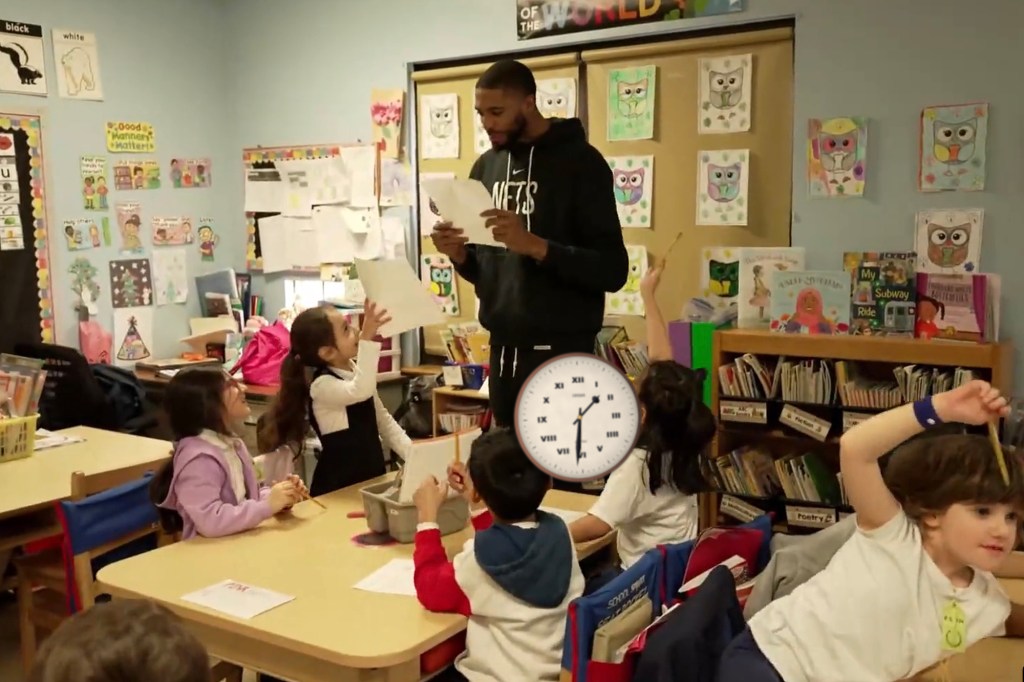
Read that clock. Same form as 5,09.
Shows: 1,31
